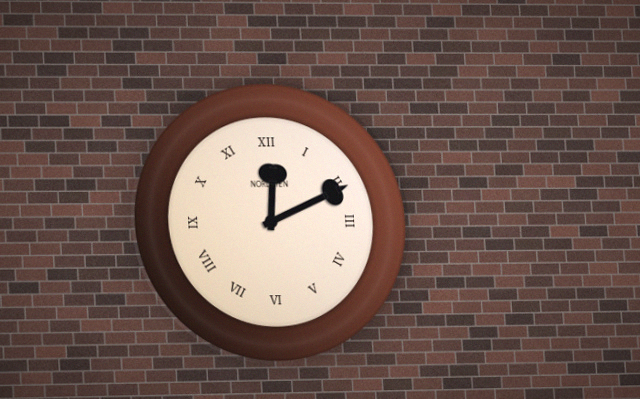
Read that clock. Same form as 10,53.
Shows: 12,11
